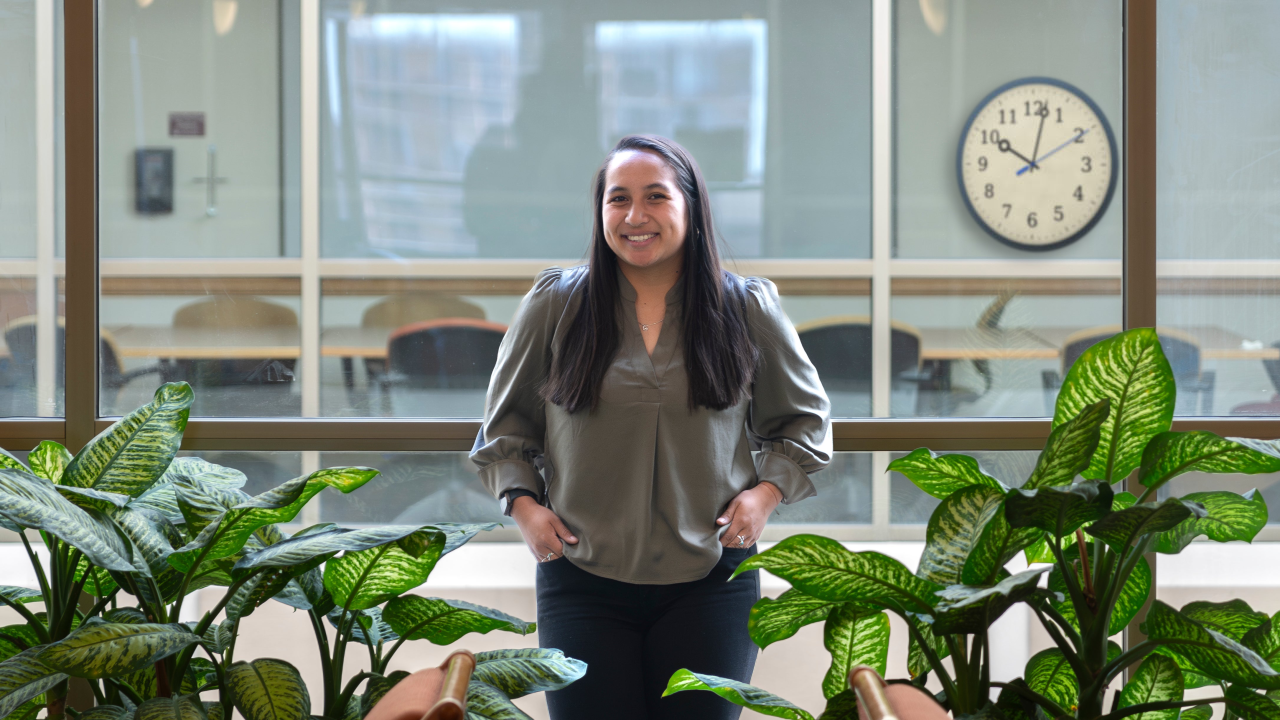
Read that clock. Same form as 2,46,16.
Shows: 10,02,10
